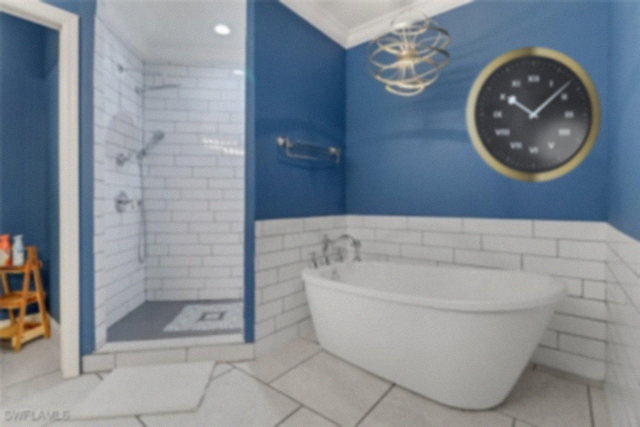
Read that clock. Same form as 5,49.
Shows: 10,08
